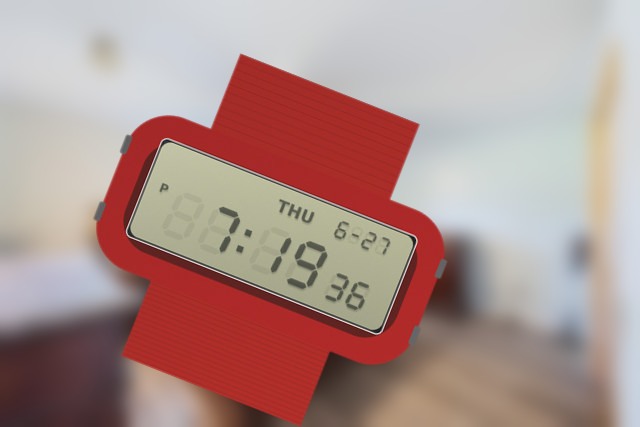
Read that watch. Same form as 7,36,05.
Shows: 7,19,36
